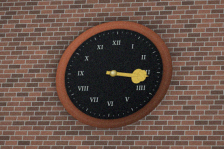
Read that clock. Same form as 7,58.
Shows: 3,16
